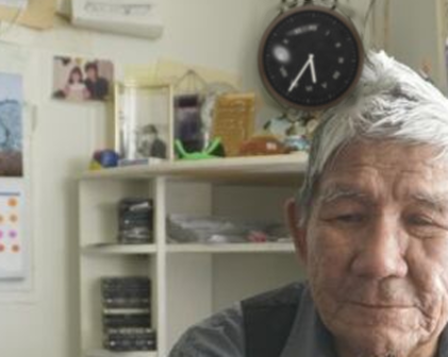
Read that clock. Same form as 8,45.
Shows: 5,35
